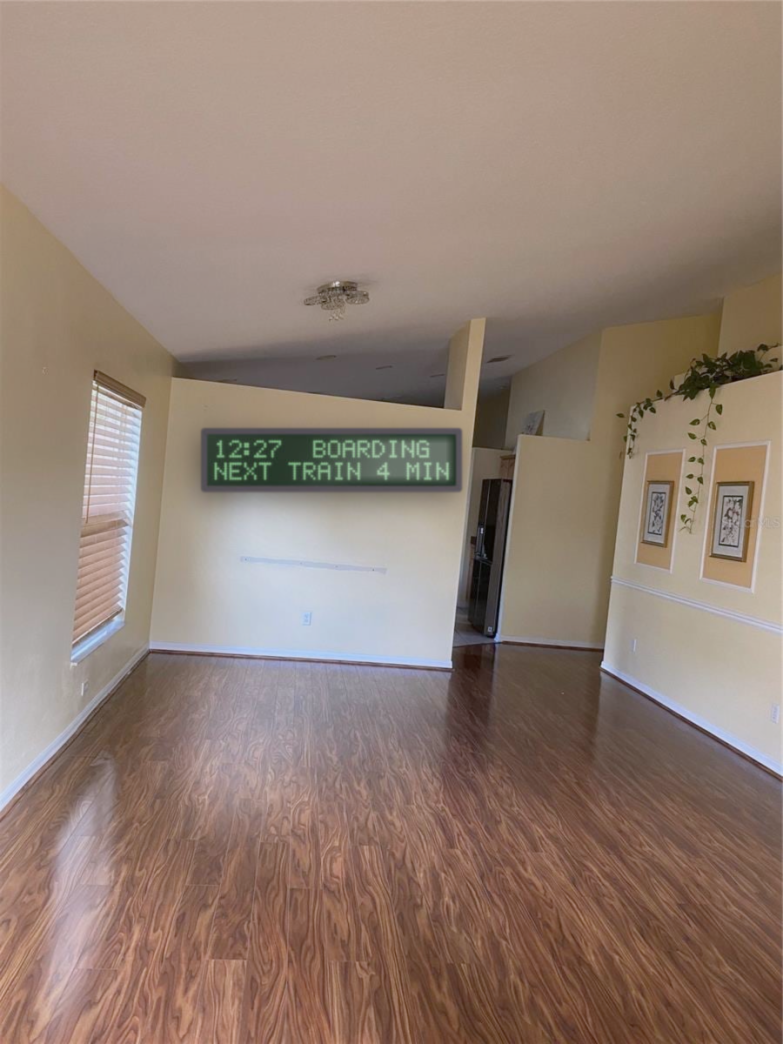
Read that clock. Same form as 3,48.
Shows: 12,27
